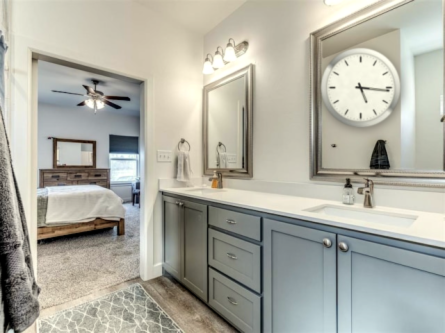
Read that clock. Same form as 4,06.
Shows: 5,16
